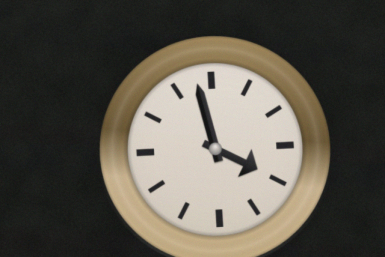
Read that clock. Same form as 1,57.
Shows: 3,58
